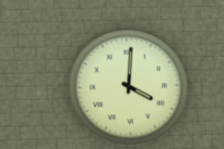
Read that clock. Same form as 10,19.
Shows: 4,01
